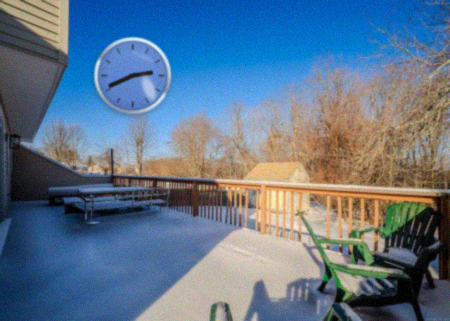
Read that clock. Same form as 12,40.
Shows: 2,41
